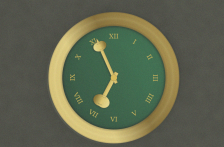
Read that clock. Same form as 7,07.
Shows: 6,56
